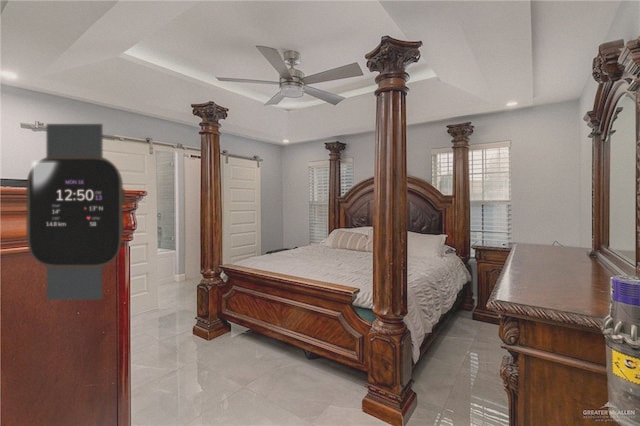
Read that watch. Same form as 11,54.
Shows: 12,50
